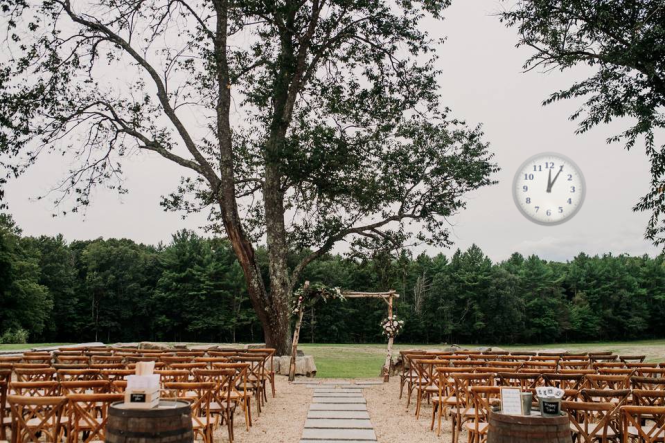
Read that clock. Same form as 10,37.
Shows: 12,05
